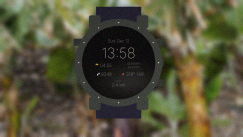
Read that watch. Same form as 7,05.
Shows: 13,58
